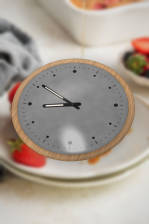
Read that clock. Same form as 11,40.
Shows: 8,51
